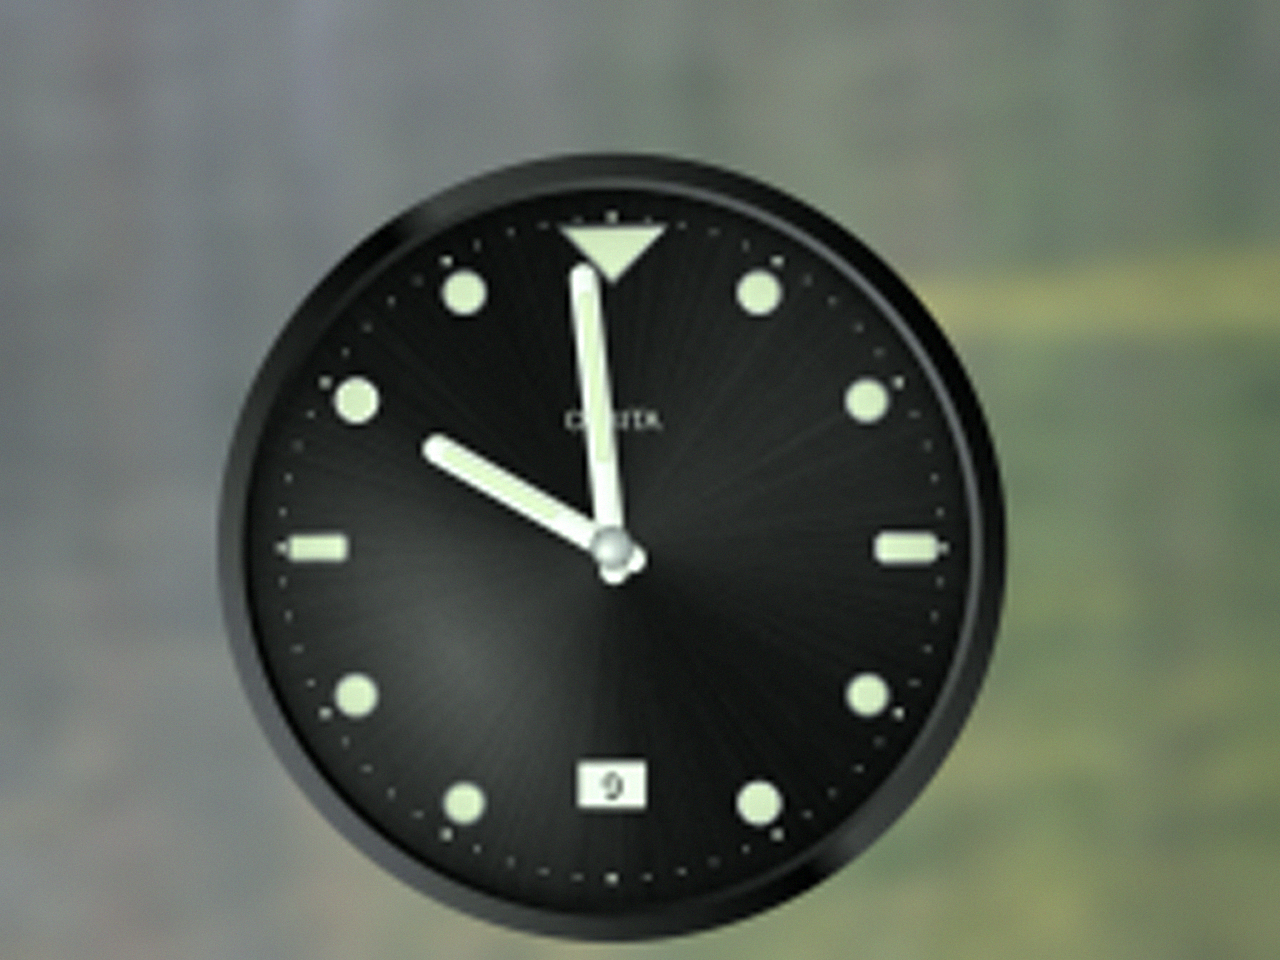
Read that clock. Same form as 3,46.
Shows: 9,59
